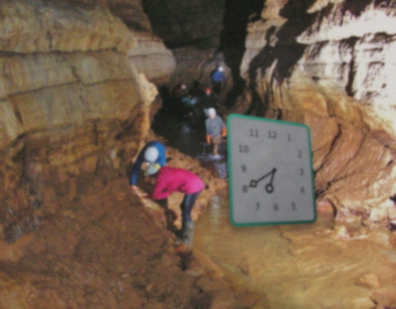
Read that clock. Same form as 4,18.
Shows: 6,40
